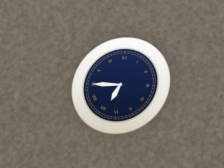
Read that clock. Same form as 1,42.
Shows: 6,45
